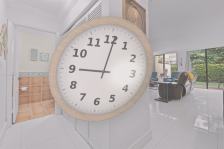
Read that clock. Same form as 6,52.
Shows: 9,01
